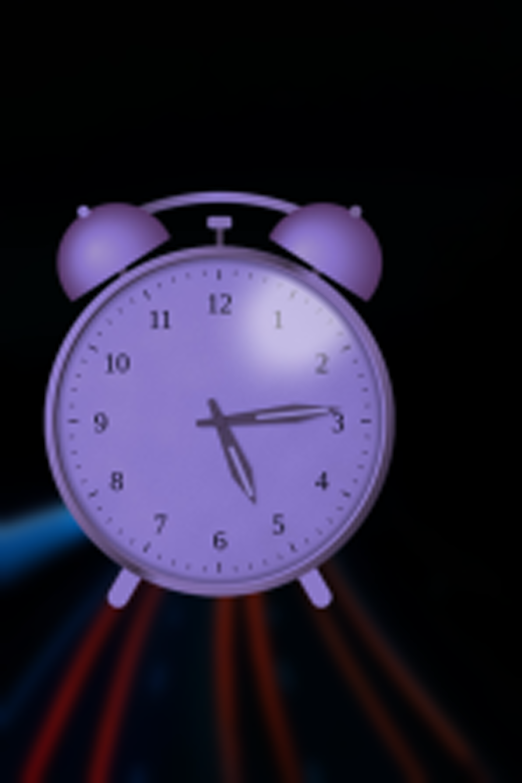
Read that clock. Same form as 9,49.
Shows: 5,14
